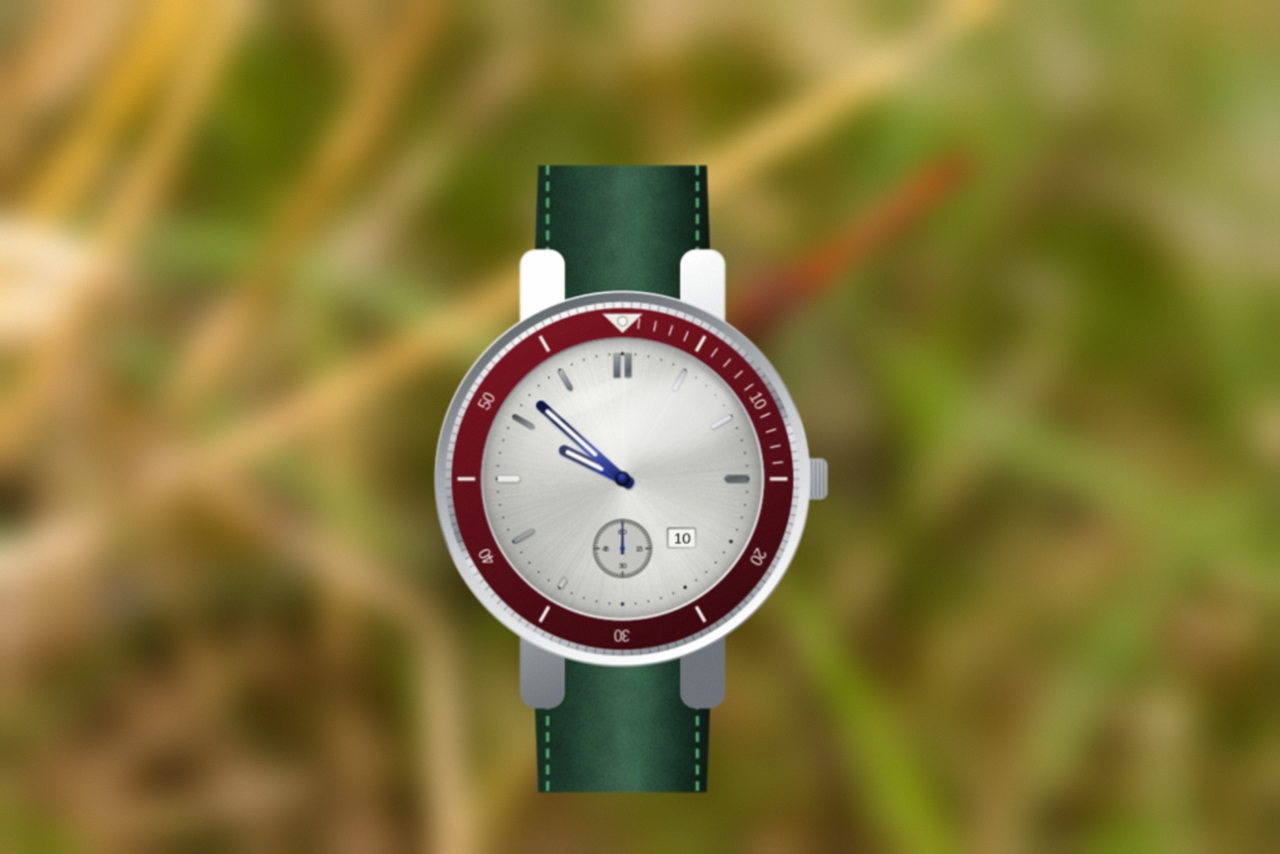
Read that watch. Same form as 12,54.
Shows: 9,52
